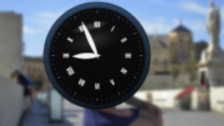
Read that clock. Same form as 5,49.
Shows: 8,56
